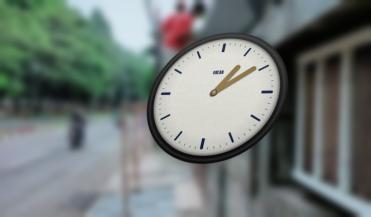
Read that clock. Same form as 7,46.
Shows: 1,09
